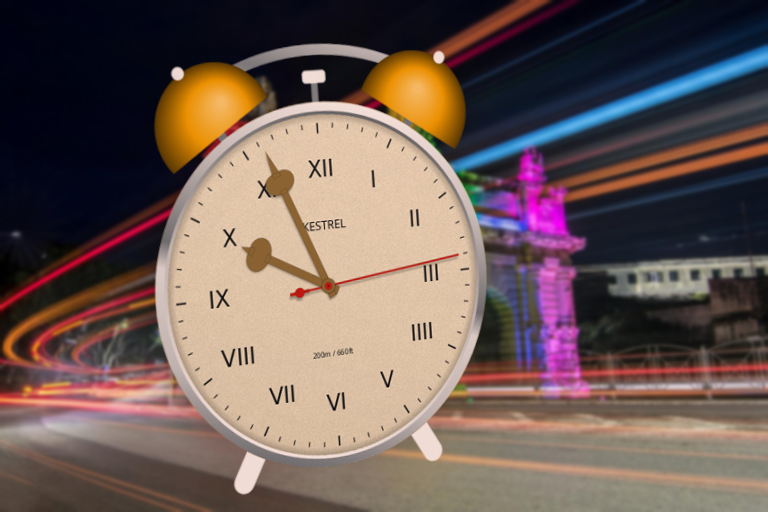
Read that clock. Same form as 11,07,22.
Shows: 9,56,14
